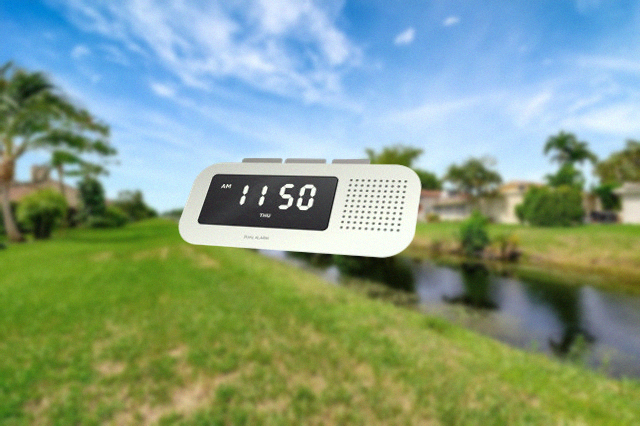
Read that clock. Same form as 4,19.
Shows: 11,50
